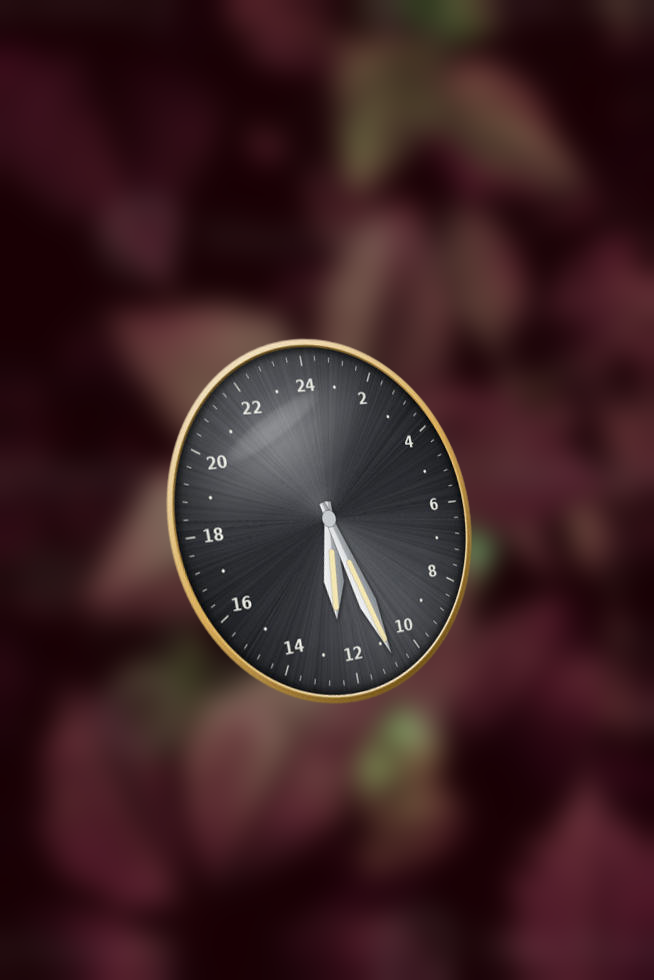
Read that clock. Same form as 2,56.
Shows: 12,27
